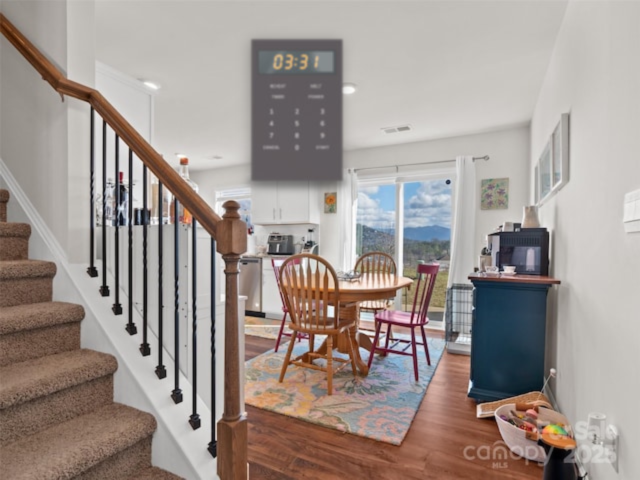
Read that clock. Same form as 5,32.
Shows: 3,31
